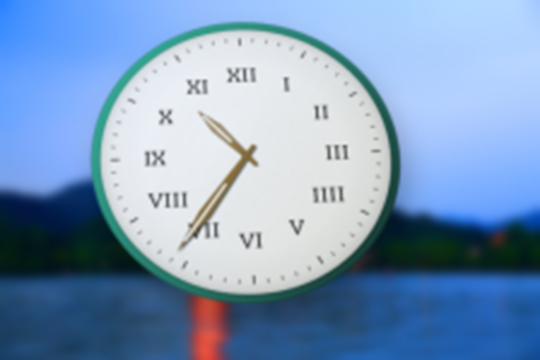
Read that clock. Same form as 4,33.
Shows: 10,36
